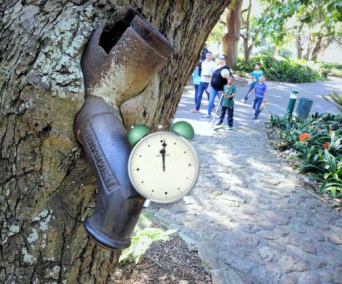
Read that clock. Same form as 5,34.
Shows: 12,01
